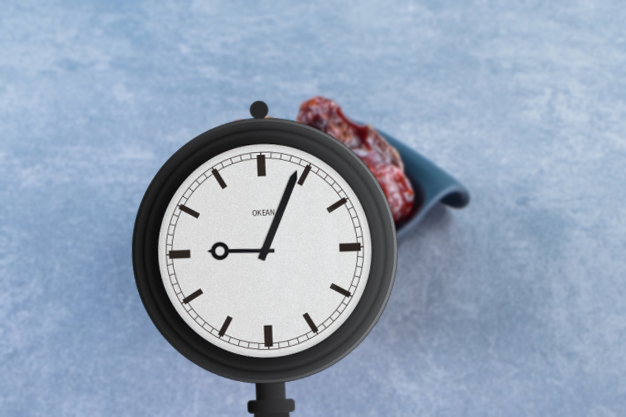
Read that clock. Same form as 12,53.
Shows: 9,04
